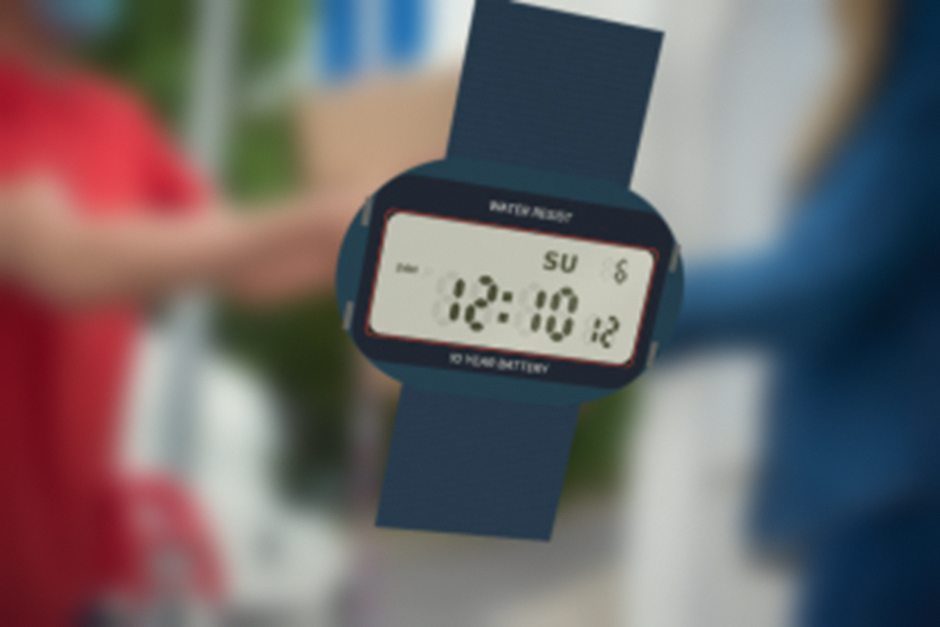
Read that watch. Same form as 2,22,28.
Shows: 12,10,12
